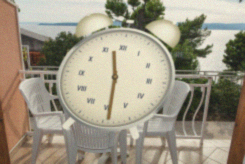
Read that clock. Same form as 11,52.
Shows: 11,29
